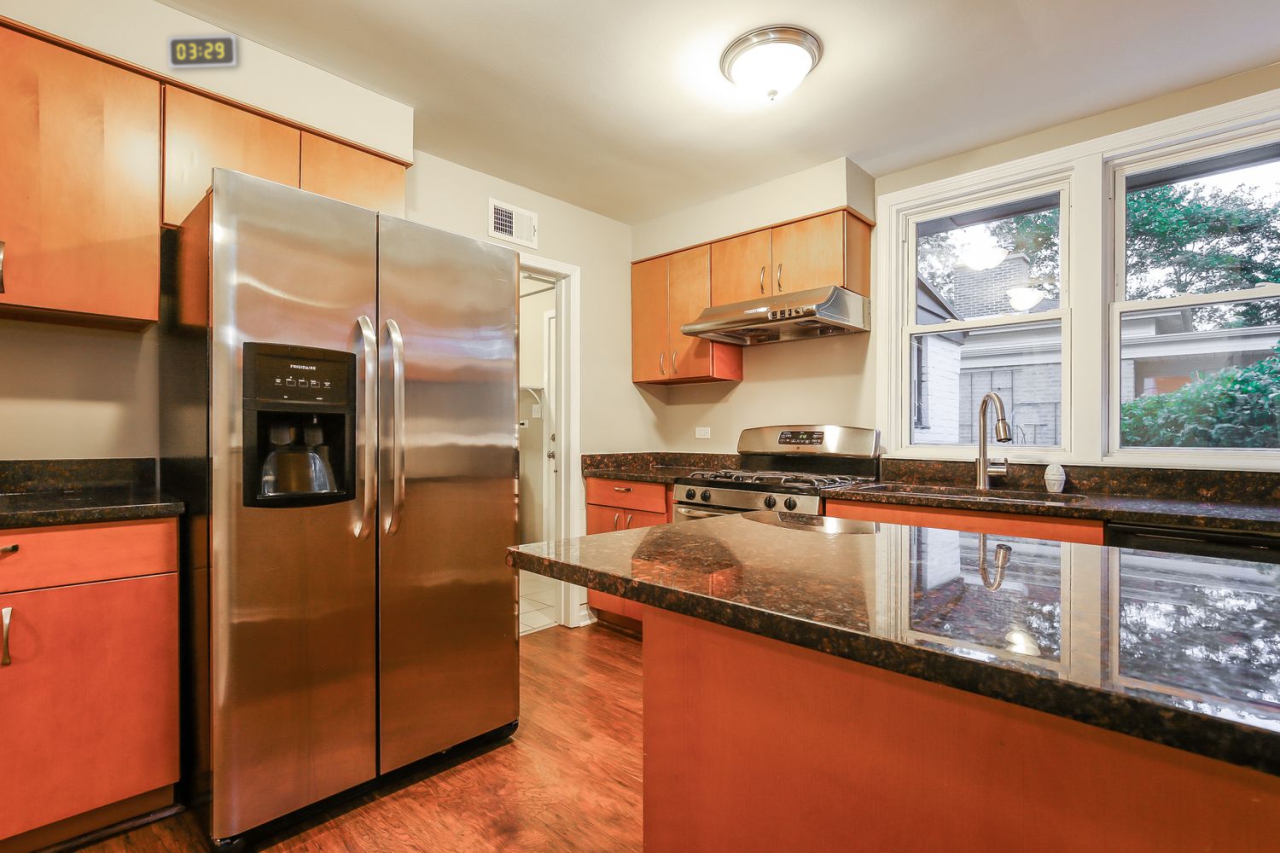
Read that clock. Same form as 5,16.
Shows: 3,29
